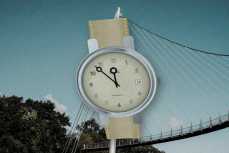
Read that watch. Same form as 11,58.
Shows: 11,53
